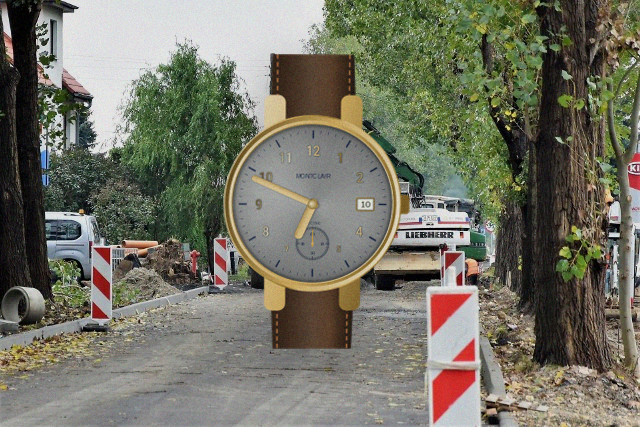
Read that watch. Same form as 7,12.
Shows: 6,49
